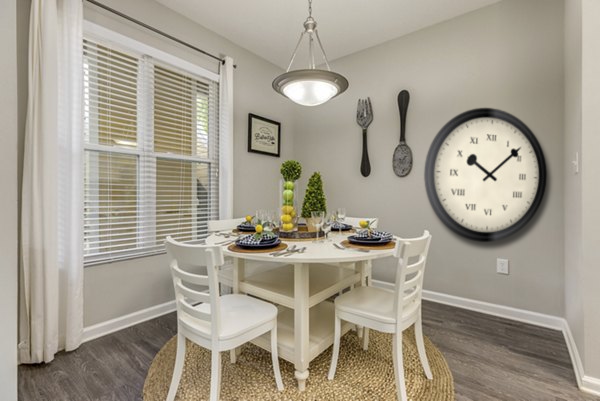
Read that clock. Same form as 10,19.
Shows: 10,08
